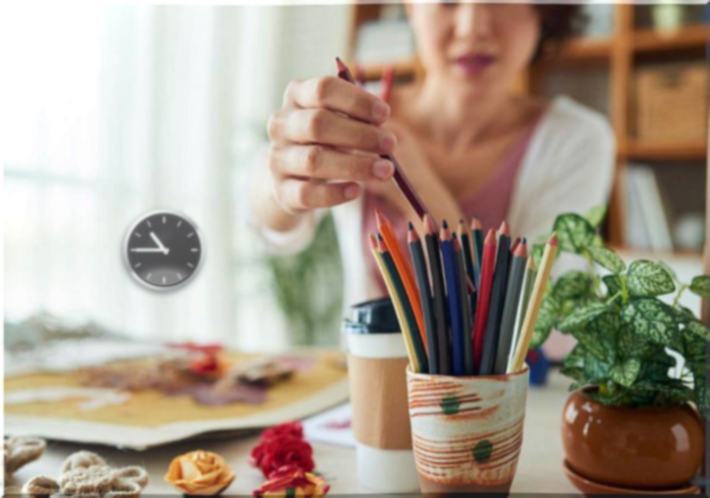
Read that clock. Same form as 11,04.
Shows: 10,45
